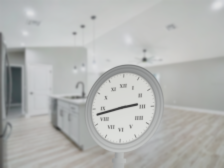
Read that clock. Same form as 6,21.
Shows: 2,43
